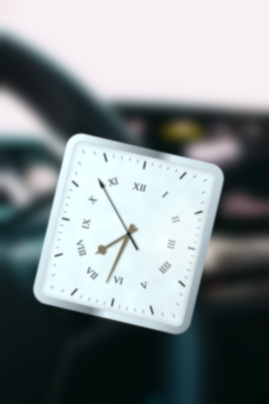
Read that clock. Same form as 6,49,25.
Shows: 7,31,53
